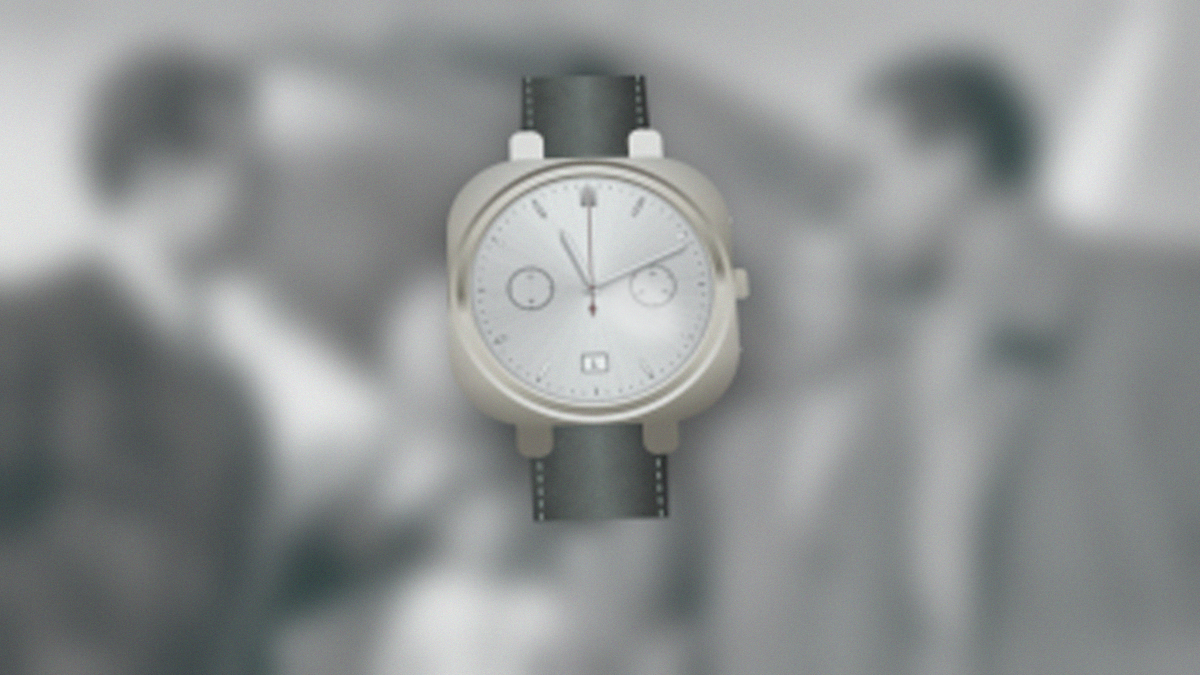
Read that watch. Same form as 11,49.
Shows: 11,11
